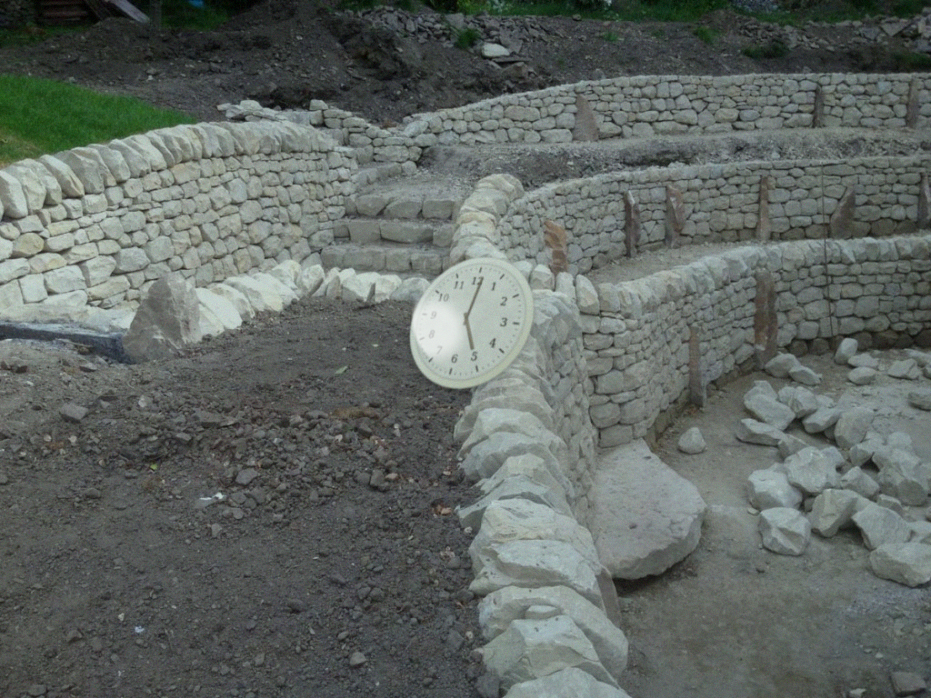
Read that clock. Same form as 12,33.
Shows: 5,01
